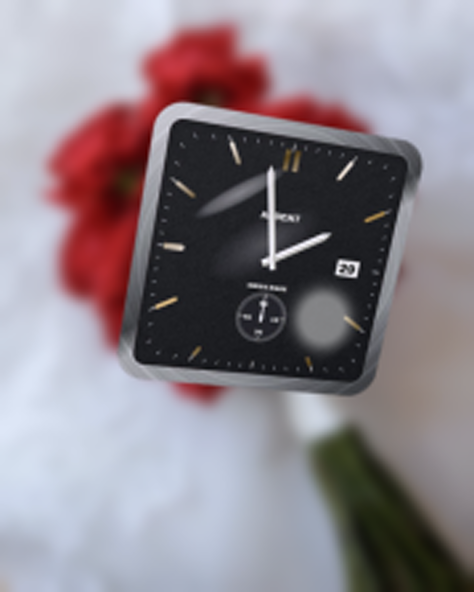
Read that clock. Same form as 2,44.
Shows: 1,58
